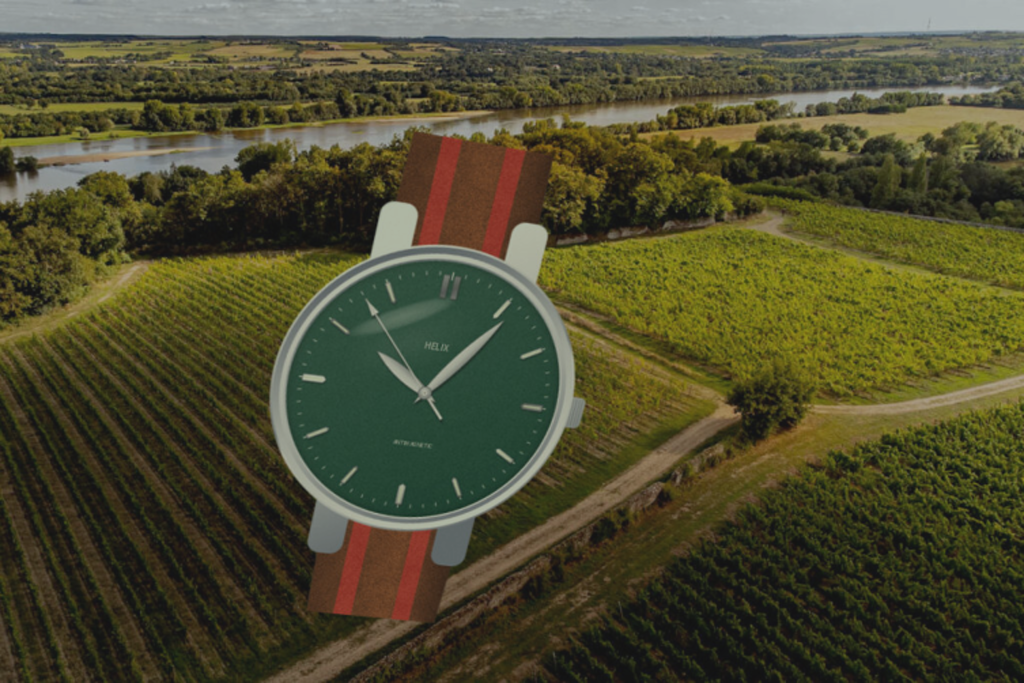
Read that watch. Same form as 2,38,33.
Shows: 10,05,53
